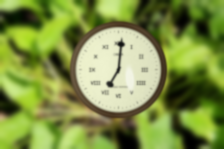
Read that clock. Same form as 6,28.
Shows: 7,01
